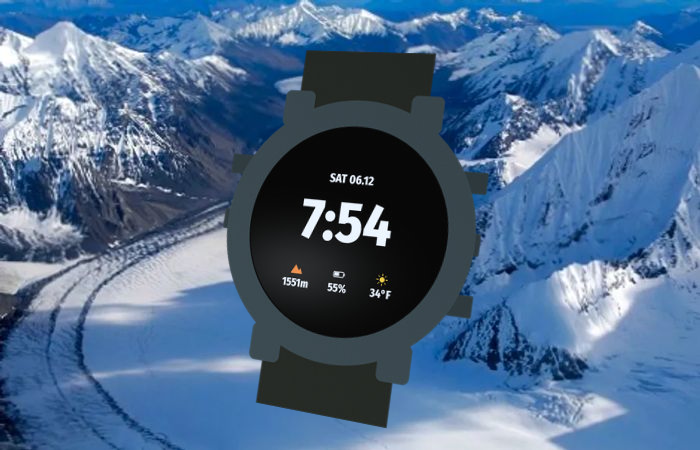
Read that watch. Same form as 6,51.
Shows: 7,54
